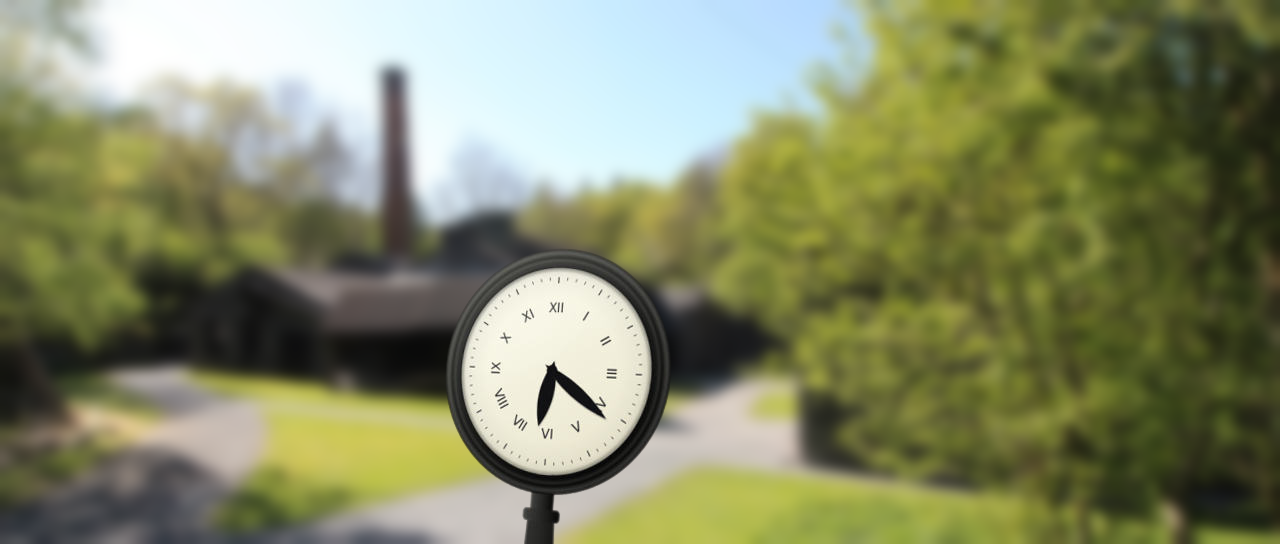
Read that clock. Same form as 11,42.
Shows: 6,21
